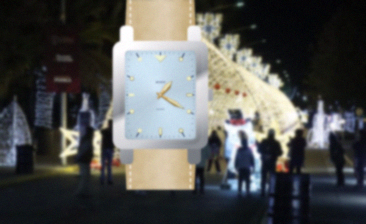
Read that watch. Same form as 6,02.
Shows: 1,20
